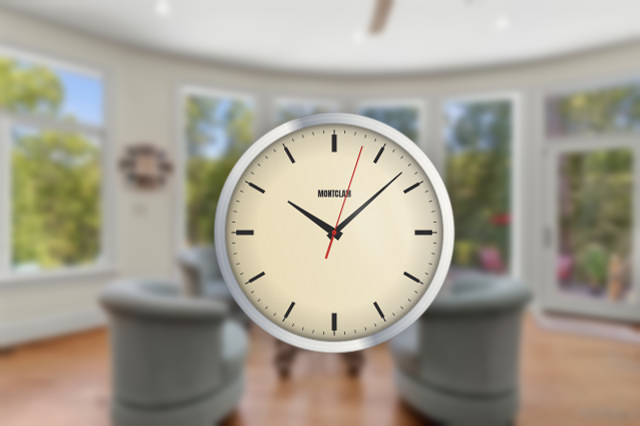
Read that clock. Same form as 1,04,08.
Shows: 10,08,03
